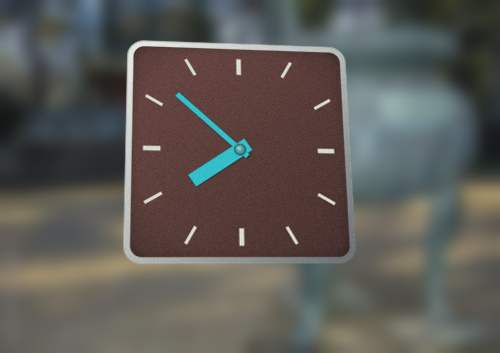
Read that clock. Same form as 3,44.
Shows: 7,52
